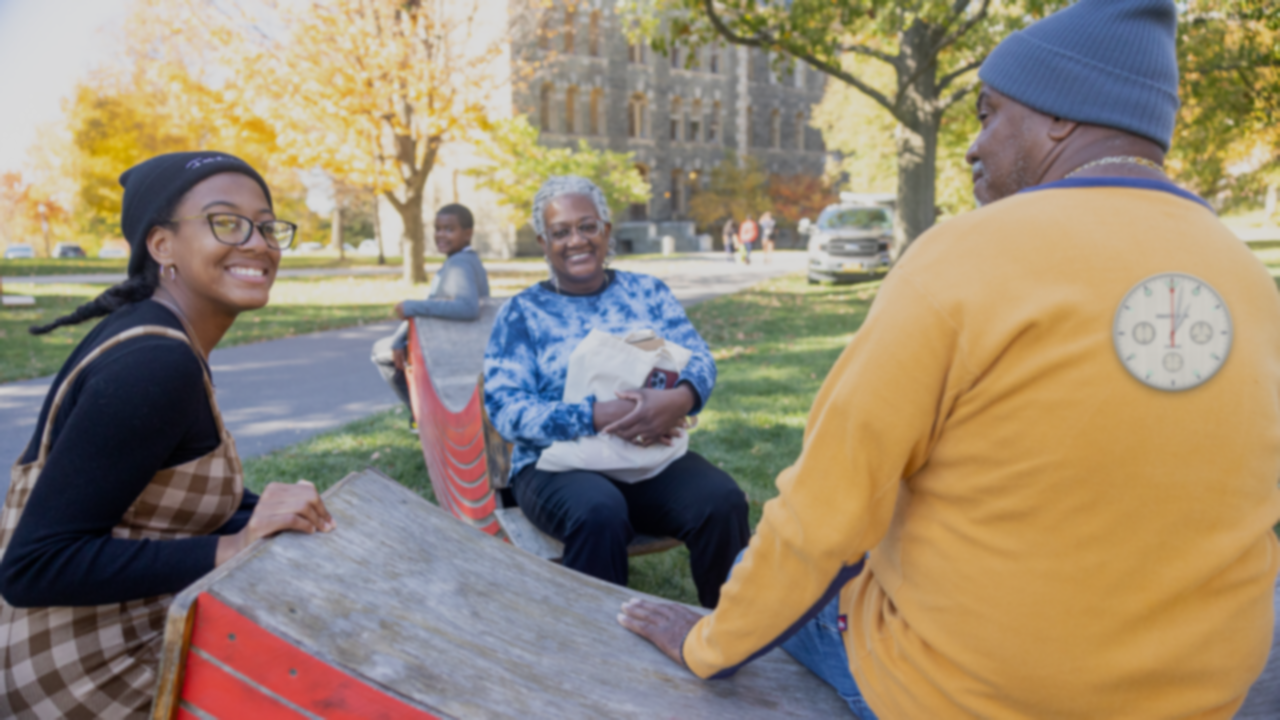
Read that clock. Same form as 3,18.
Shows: 1,02
